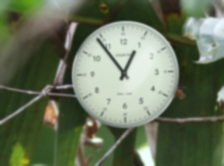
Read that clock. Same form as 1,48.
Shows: 12,54
